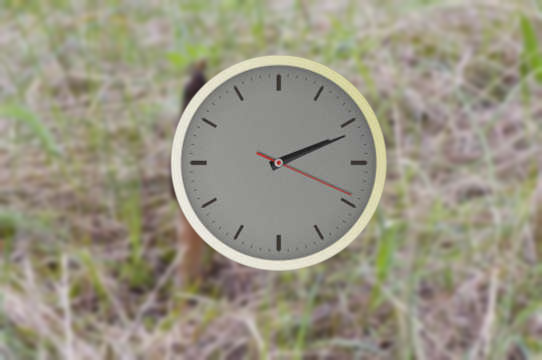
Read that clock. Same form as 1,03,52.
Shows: 2,11,19
